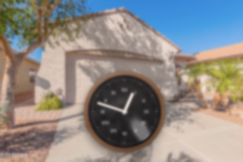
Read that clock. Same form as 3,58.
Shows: 12,48
